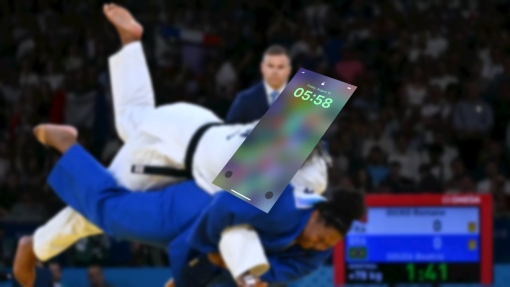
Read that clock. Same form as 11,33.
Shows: 5,58
